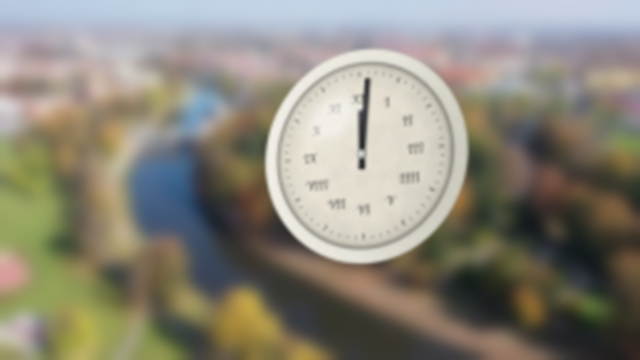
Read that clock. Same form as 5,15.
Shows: 12,01
